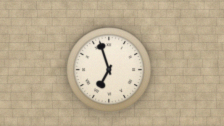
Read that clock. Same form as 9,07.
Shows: 6,57
